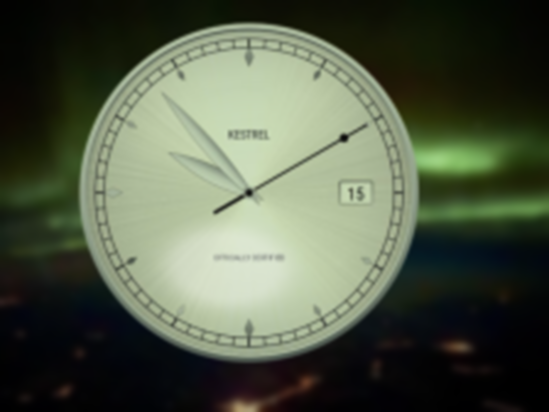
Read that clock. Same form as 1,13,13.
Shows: 9,53,10
